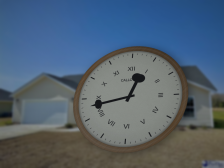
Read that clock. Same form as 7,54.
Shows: 12,43
